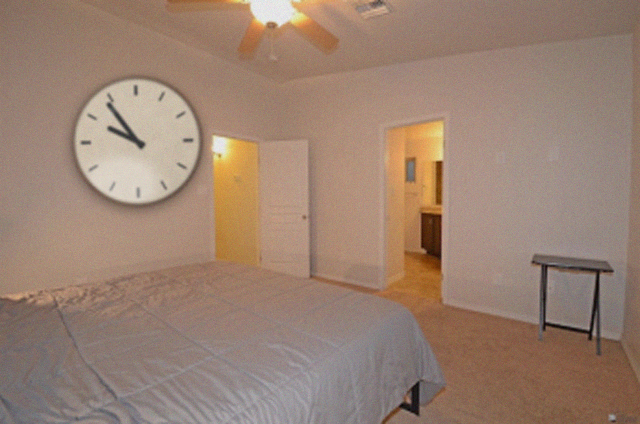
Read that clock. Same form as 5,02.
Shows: 9,54
